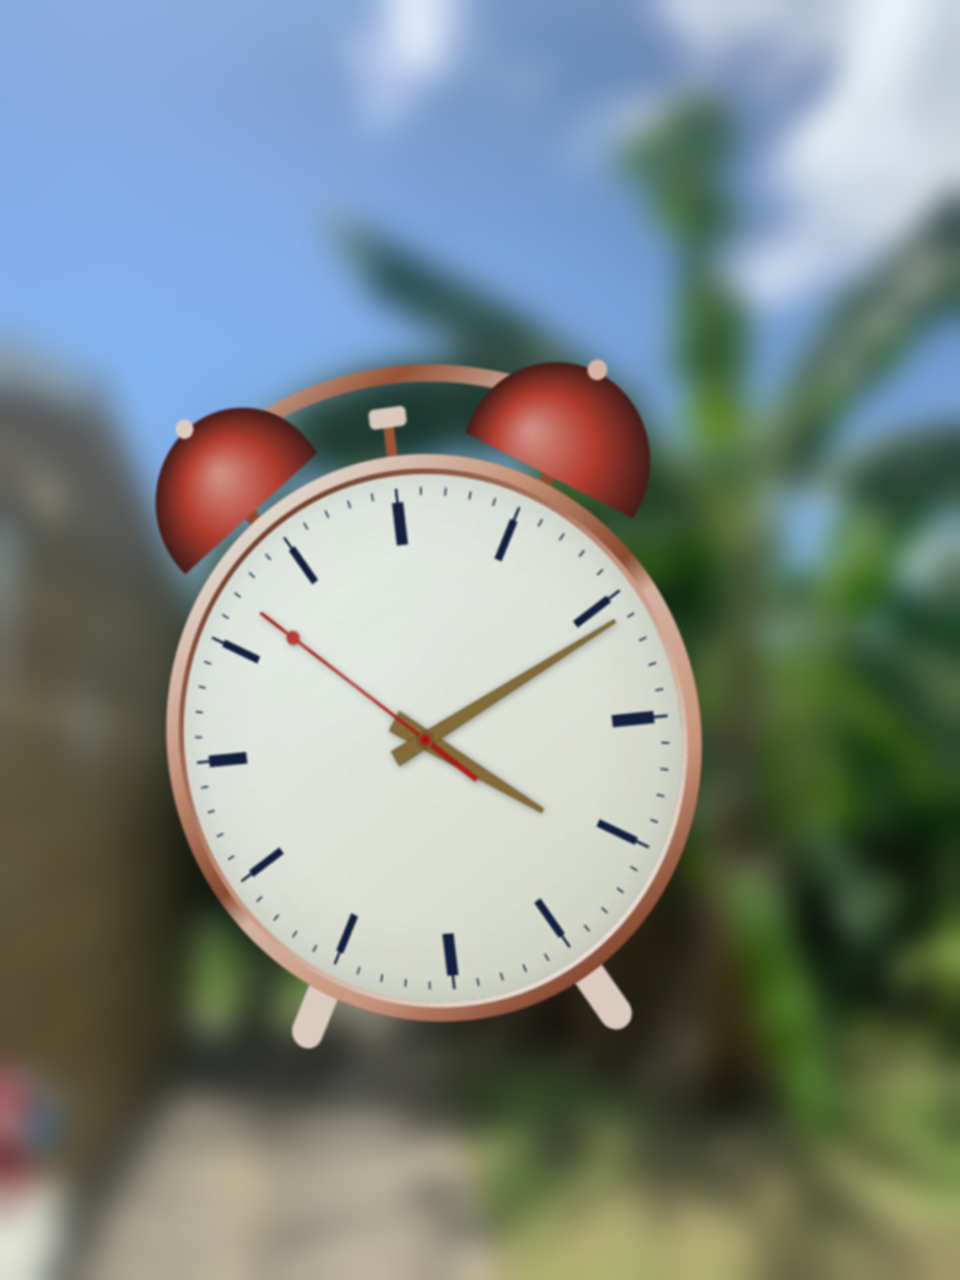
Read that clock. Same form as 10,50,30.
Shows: 4,10,52
